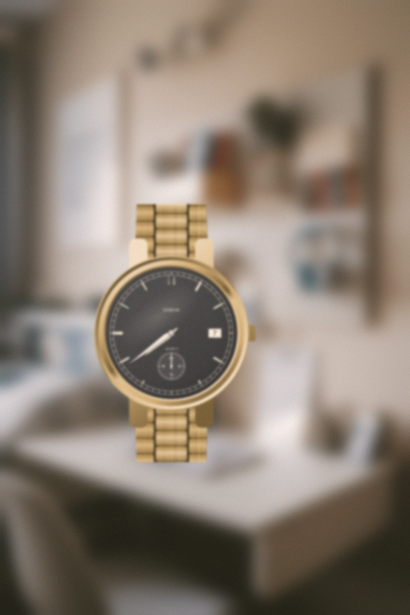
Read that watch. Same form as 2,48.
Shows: 7,39
